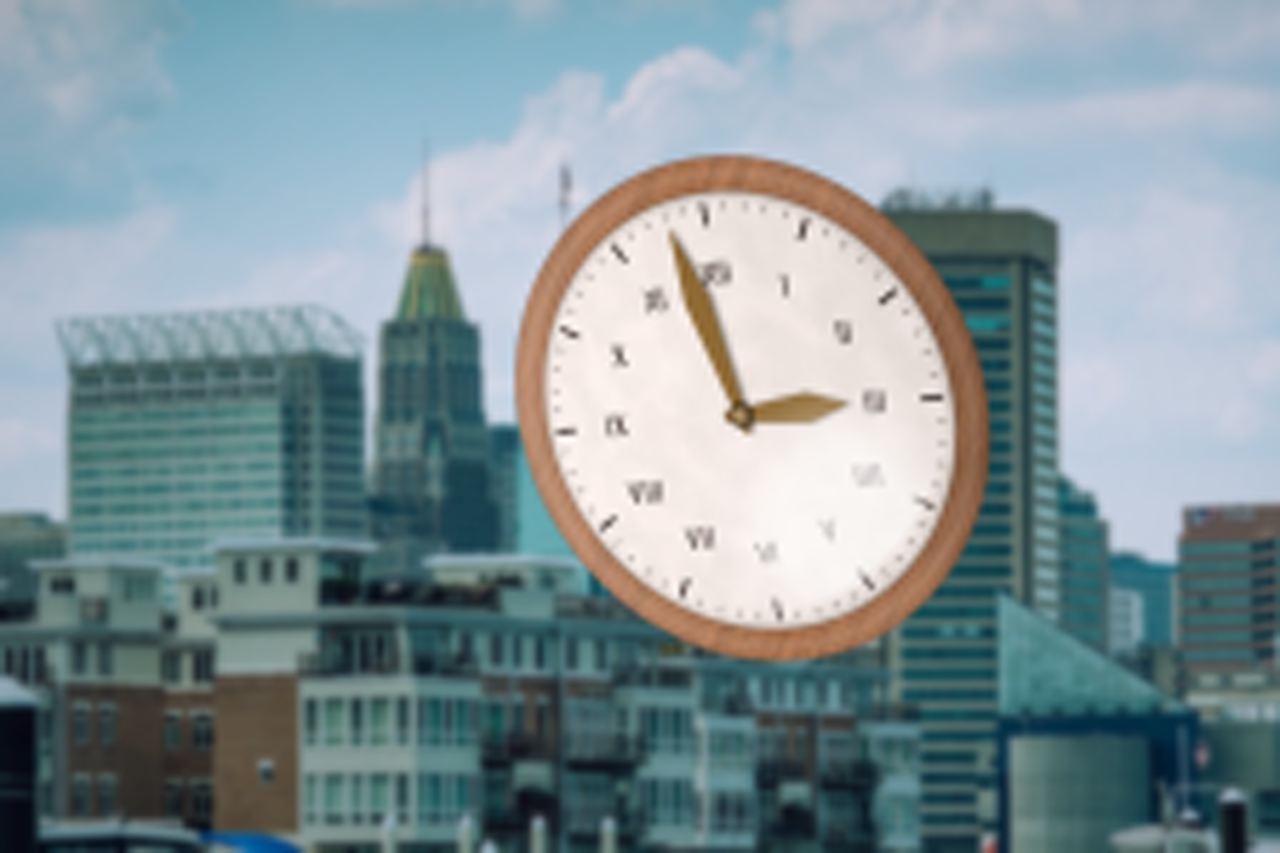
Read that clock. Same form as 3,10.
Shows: 2,58
